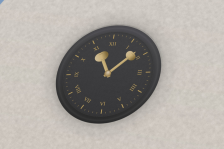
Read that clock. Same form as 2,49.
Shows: 11,08
